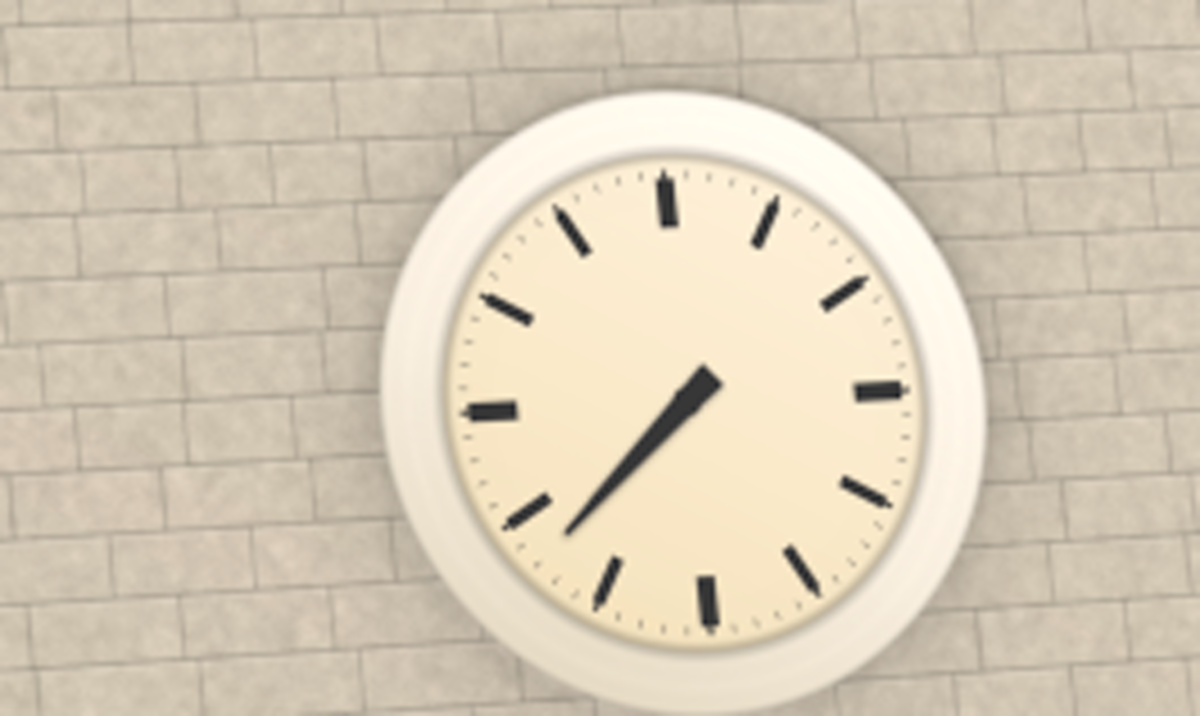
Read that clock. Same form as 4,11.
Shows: 7,38
